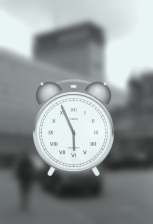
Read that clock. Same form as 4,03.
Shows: 5,56
